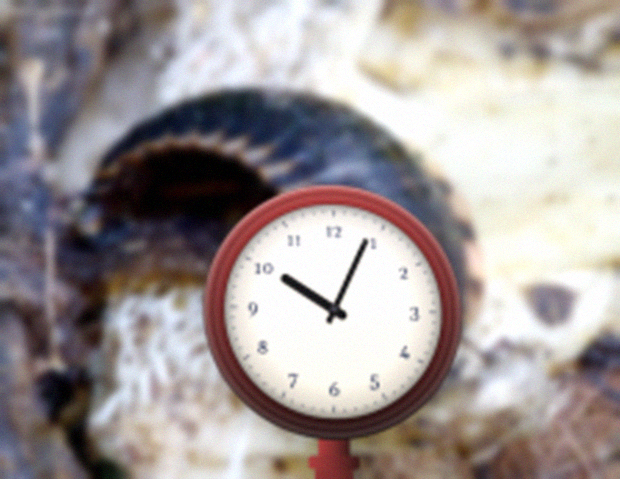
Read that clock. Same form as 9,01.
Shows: 10,04
